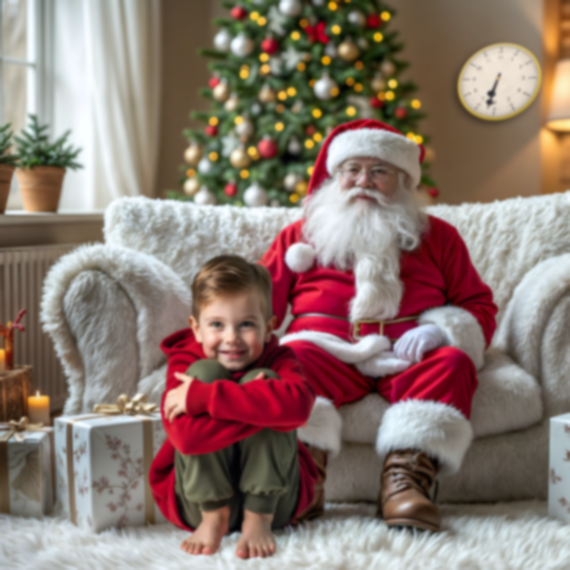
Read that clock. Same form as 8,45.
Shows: 6,32
